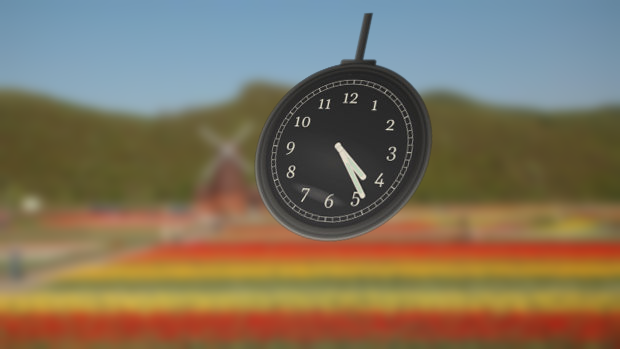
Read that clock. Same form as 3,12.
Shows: 4,24
